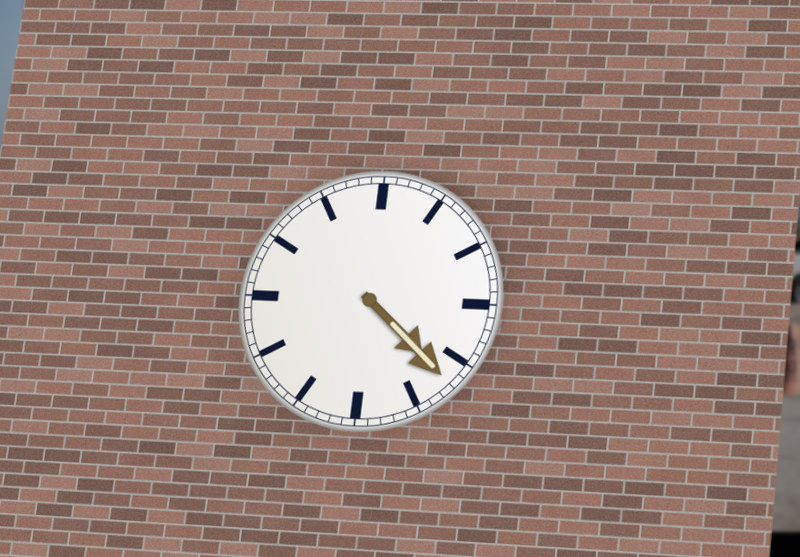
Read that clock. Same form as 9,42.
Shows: 4,22
